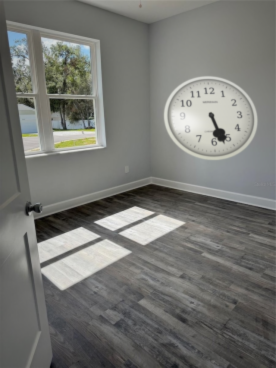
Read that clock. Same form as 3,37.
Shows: 5,27
